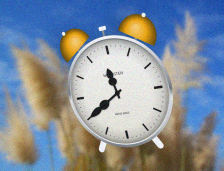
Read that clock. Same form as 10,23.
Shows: 11,40
